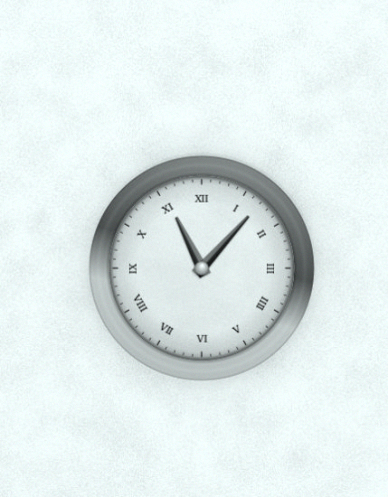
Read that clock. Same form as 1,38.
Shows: 11,07
